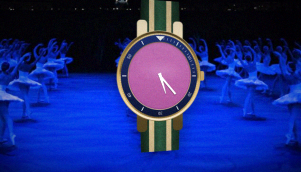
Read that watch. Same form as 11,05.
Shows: 5,23
